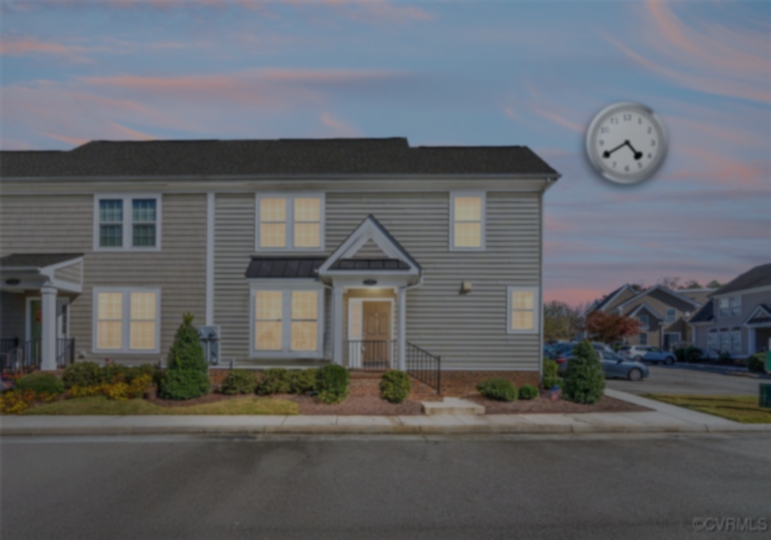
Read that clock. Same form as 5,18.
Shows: 4,40
